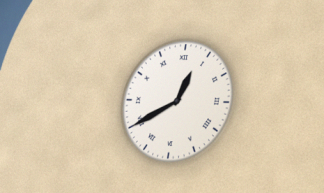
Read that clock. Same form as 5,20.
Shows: 12,40
